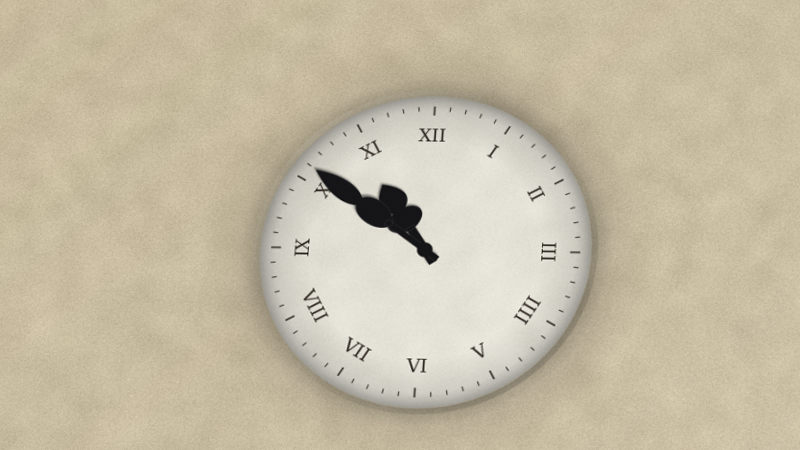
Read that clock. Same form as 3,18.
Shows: 10,51
